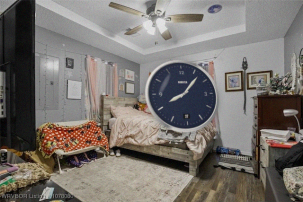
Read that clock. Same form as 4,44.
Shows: 8,07
